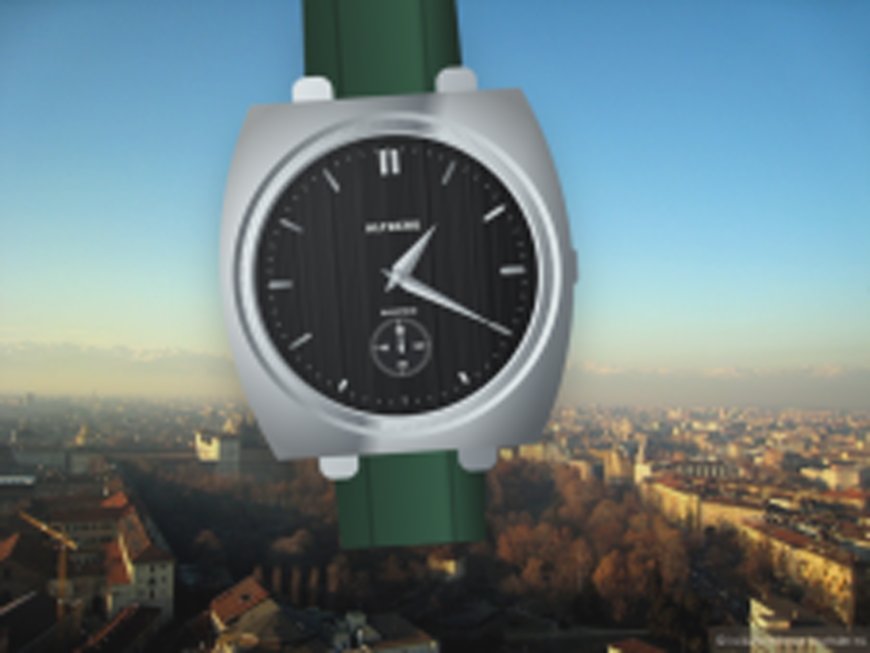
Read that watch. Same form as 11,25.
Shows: 1,20
